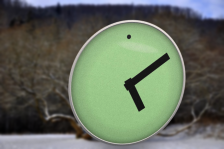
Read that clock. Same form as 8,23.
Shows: 5,10
